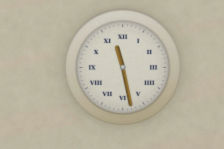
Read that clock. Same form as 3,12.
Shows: 11,28
